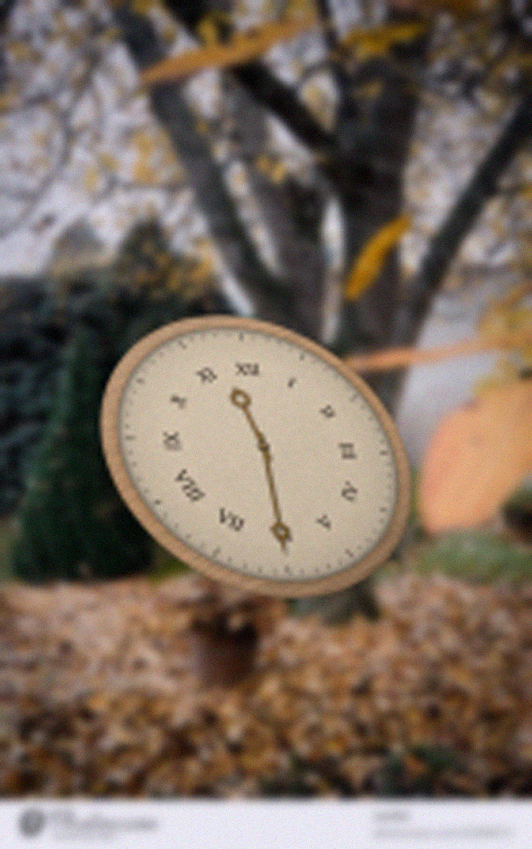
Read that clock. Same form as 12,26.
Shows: 11,30
